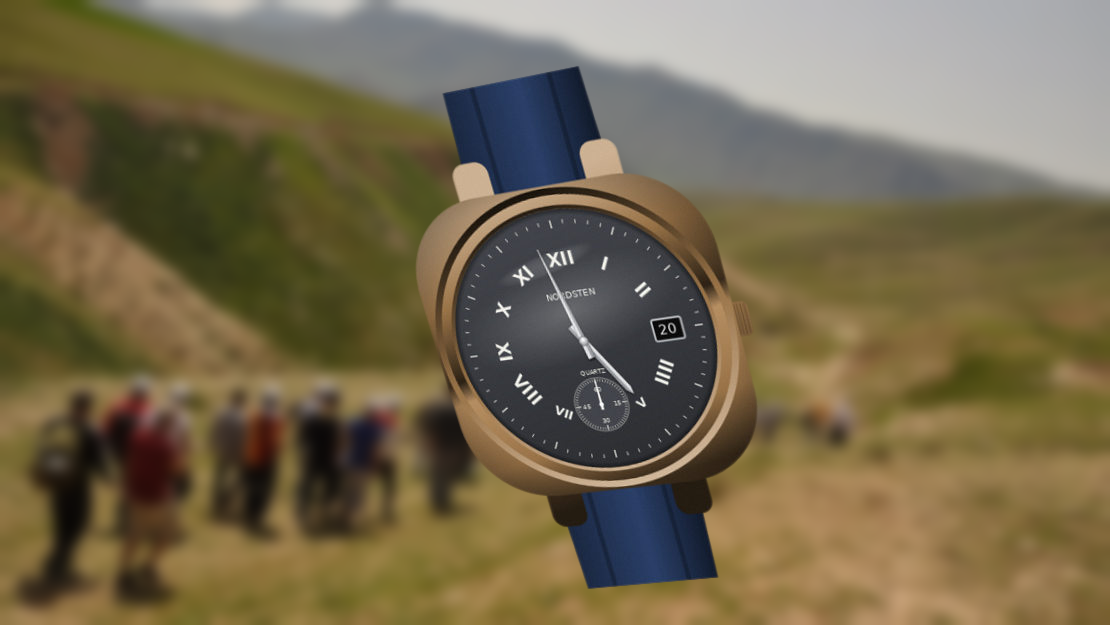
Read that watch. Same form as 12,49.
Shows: 4,58
